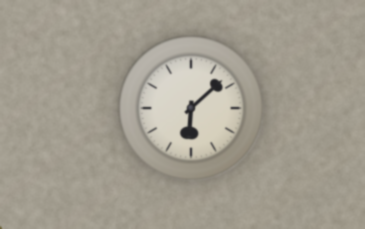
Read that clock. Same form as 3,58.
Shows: 6,08
